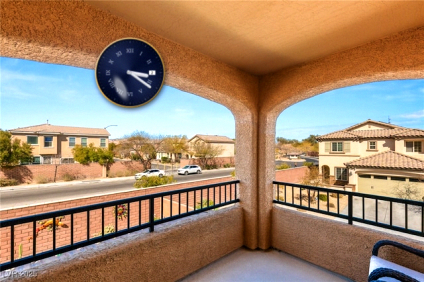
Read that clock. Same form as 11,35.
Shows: 3,21
